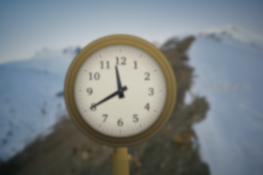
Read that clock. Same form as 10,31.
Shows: 11,40
